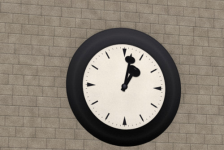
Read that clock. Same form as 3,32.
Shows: 1,02
